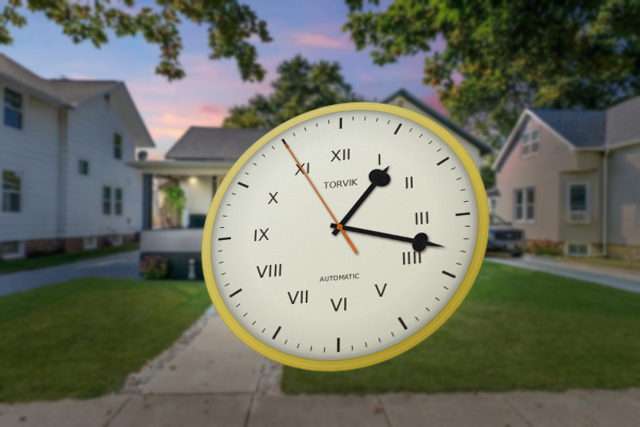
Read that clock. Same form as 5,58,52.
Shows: 1,17,55
